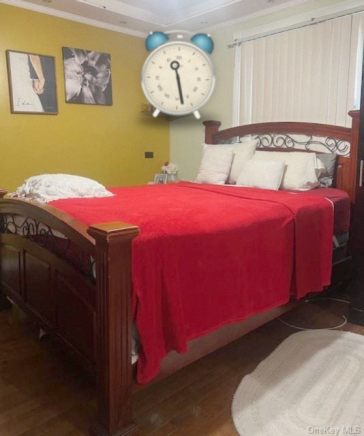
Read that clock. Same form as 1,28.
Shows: 11,28
